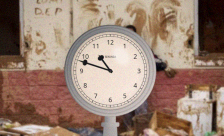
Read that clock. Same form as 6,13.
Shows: 10,48
